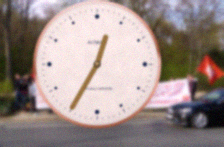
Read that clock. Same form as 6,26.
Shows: 12,35
